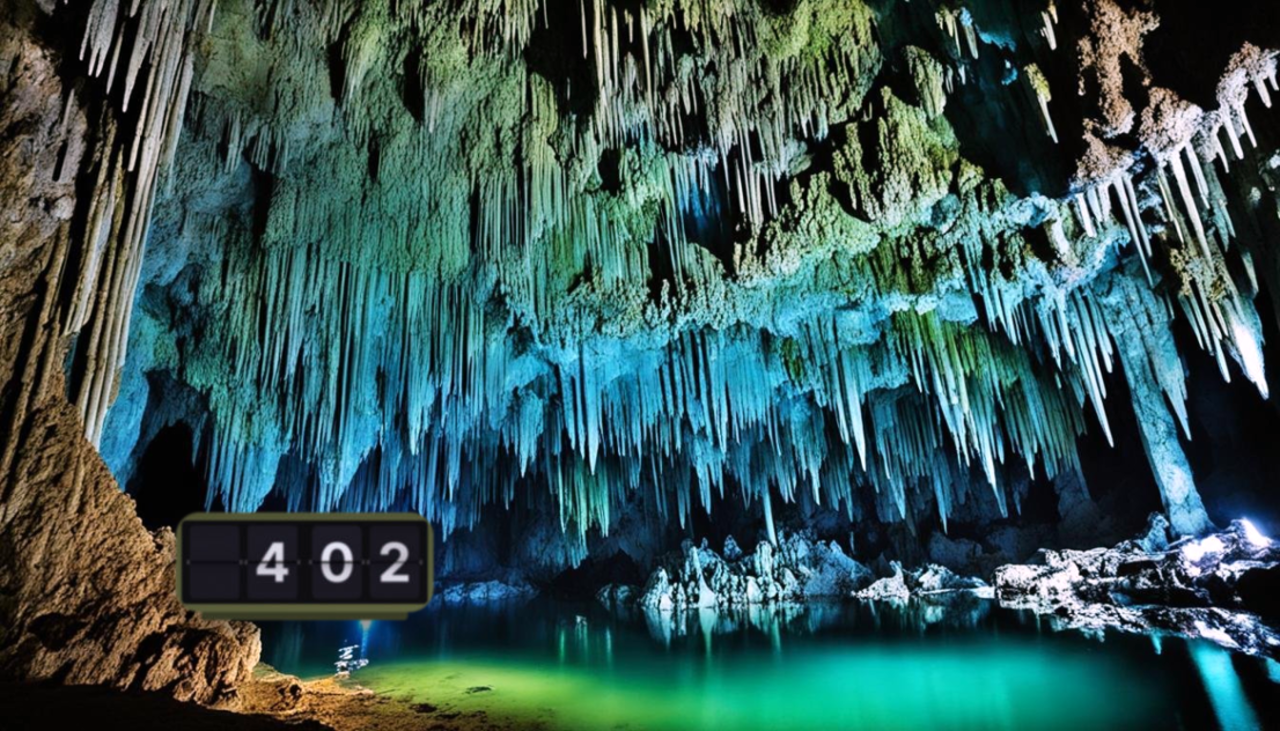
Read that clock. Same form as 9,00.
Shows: 4,02
